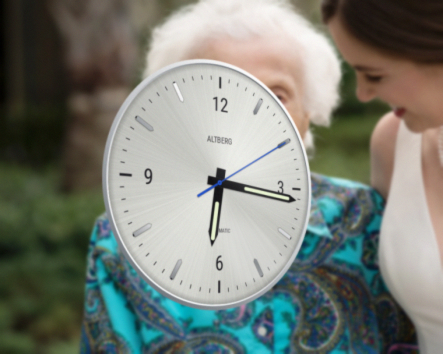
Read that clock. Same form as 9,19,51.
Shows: 6,16,10
